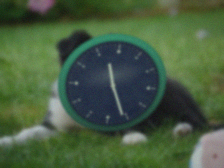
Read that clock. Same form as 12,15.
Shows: 11,26
